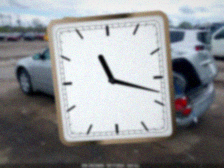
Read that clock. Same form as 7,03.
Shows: 11,18
